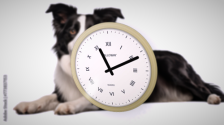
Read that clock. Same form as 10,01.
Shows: 11,11
